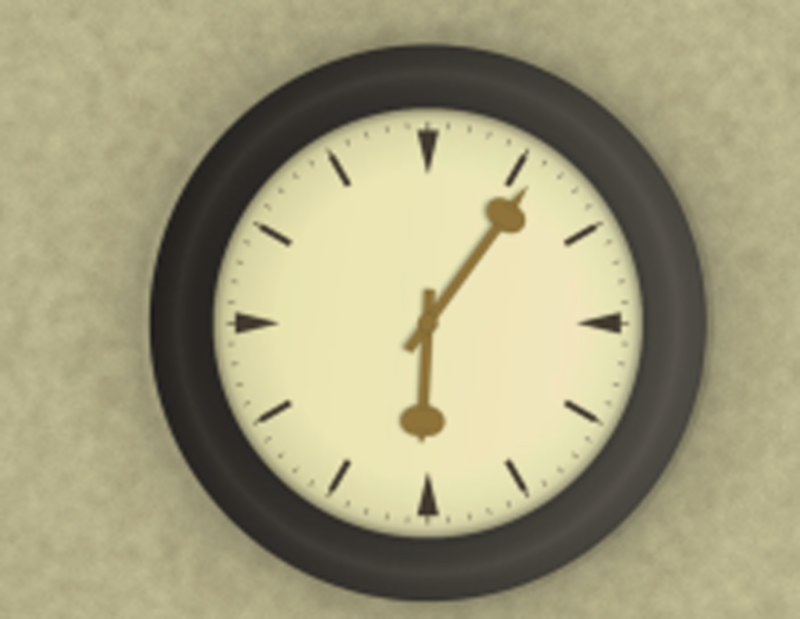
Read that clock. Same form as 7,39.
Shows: 6,06
